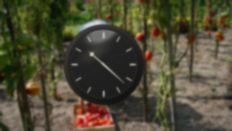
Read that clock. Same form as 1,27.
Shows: 10,22
